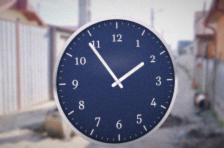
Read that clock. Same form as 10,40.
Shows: 1,54
